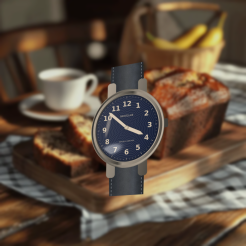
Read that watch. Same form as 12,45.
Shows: 3,52
